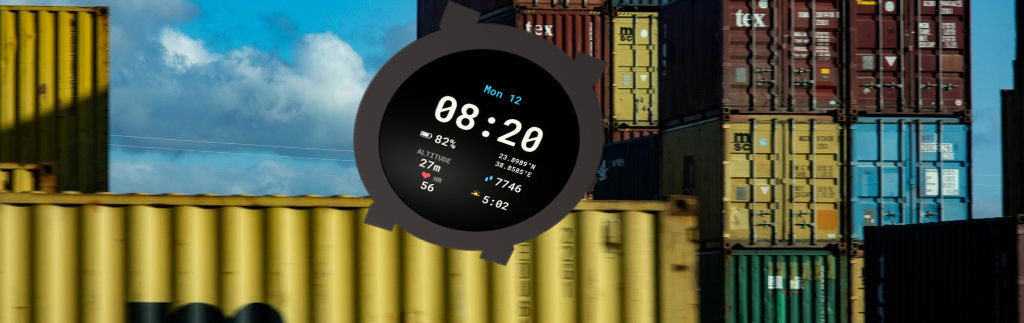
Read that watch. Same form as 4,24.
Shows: 8,20
